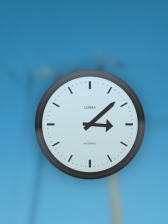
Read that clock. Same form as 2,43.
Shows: 3,08
